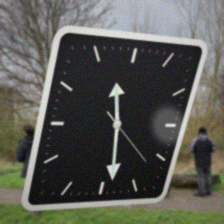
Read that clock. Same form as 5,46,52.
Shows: 11,28,22
